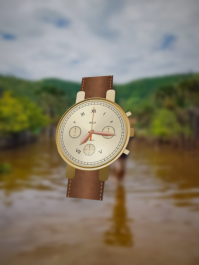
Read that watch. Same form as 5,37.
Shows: 7,16
